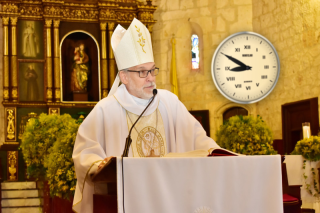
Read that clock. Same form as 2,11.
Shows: 8,50
